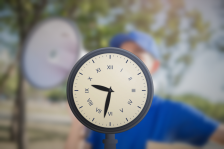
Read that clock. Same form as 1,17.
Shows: 9,32
